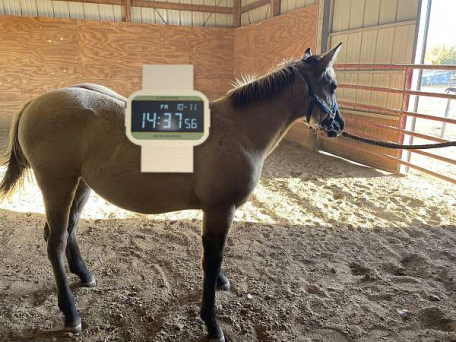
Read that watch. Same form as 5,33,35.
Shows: 14,37,56
